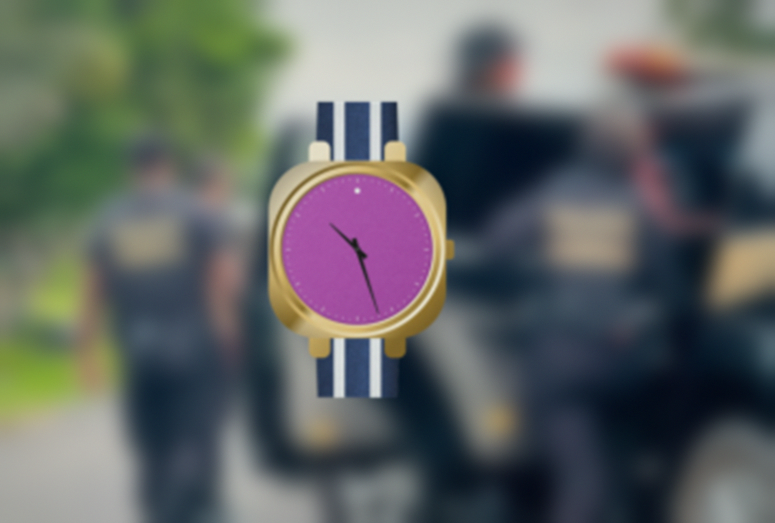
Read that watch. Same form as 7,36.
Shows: 10,27
